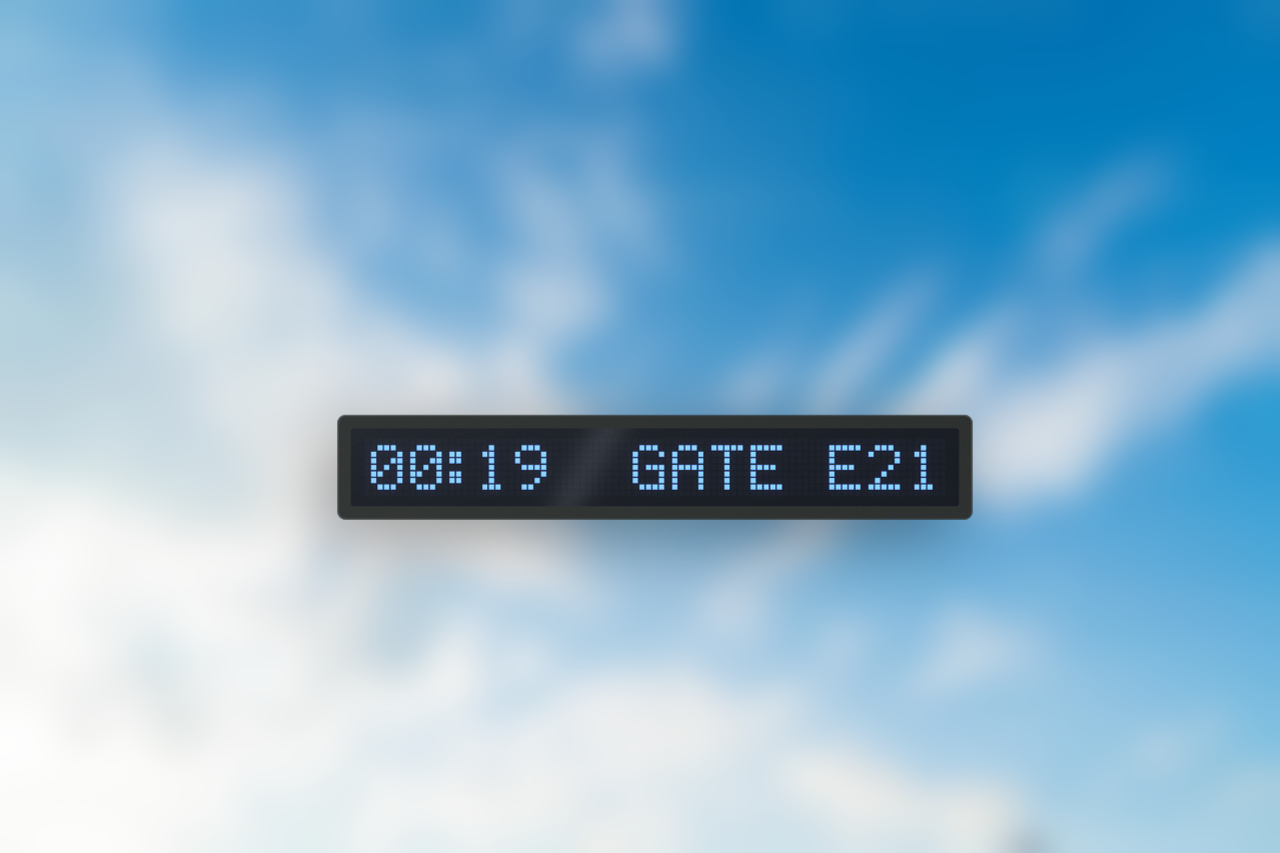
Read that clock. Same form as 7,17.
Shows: 0,19
